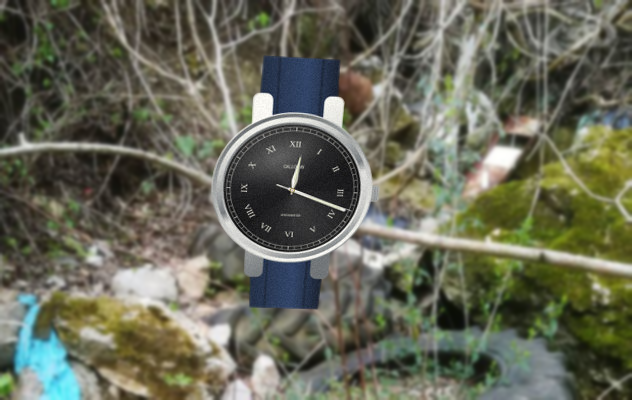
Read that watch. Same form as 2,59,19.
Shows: 12,18,18
